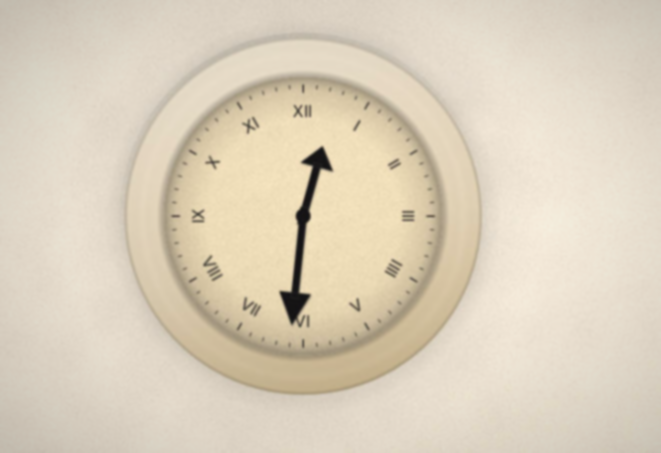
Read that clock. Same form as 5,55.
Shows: 12,31
